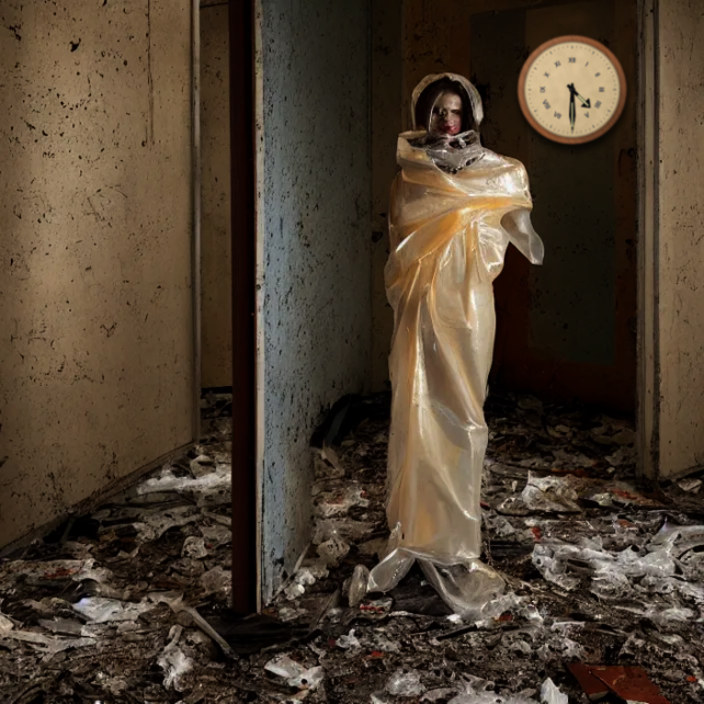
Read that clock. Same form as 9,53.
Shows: 4,30
